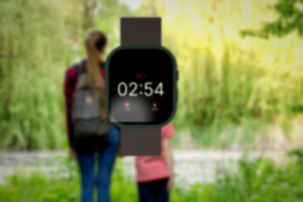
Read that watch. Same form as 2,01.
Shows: 2,54
